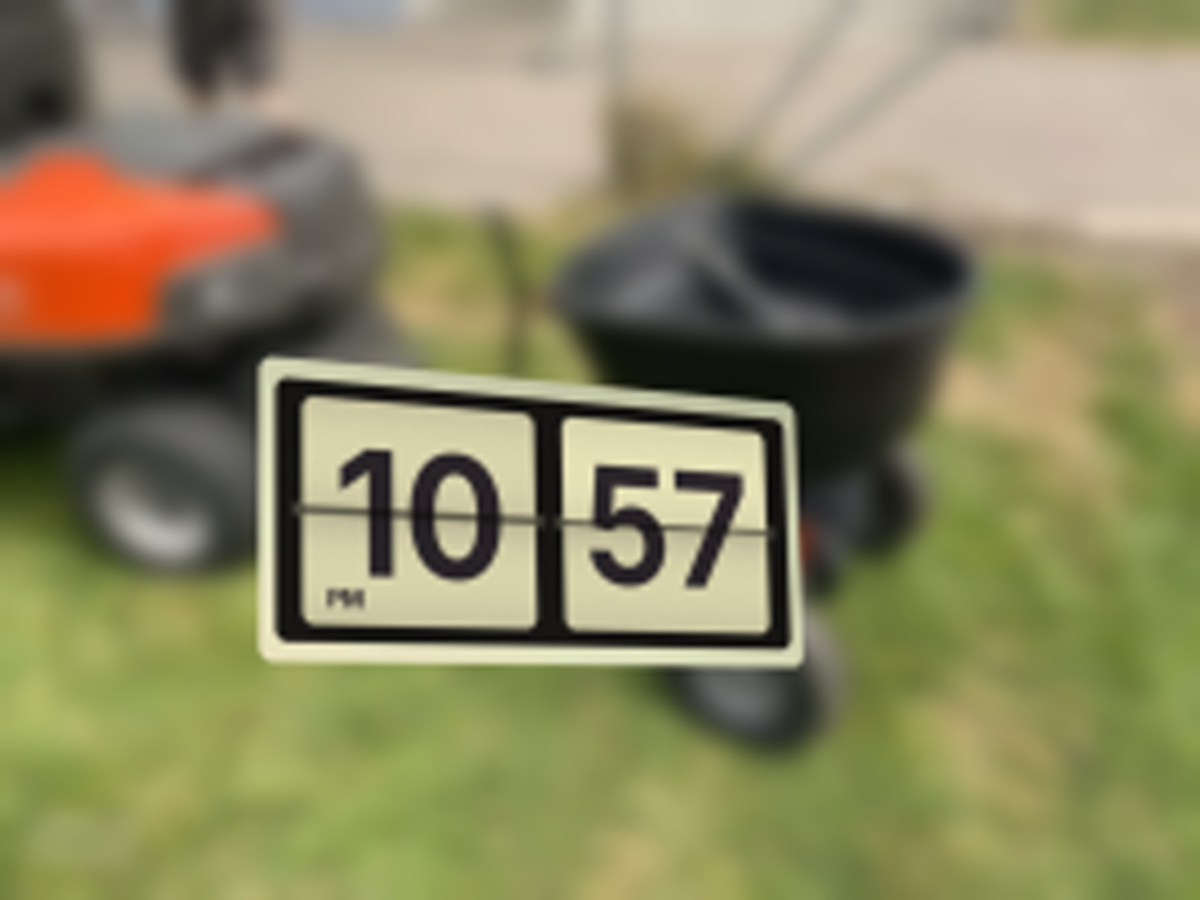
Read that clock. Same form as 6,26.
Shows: 10,57
